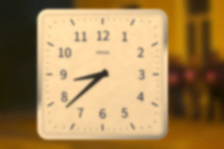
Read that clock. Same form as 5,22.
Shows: 8,38
